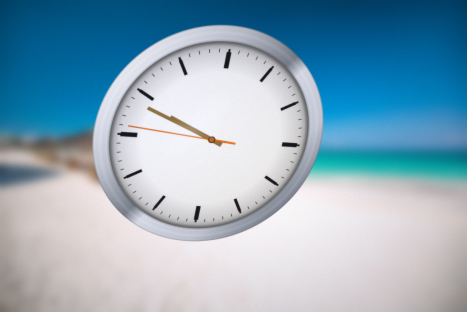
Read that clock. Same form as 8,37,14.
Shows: 9,48,46
